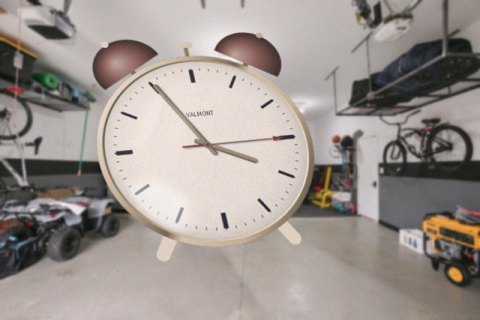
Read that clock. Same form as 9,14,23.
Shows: 3,55,15
